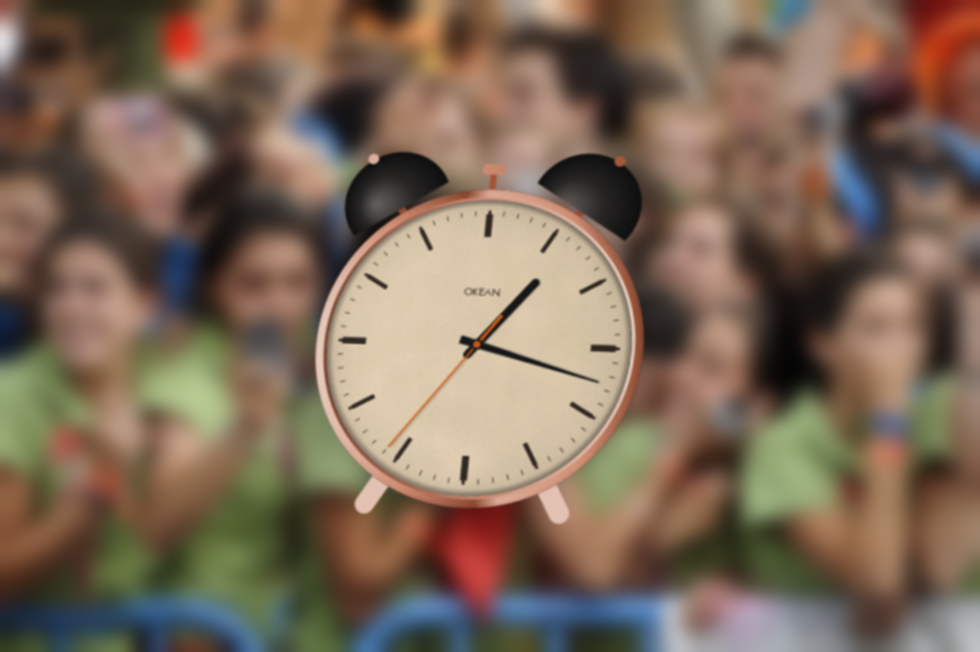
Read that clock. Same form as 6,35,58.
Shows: 1,17,36
